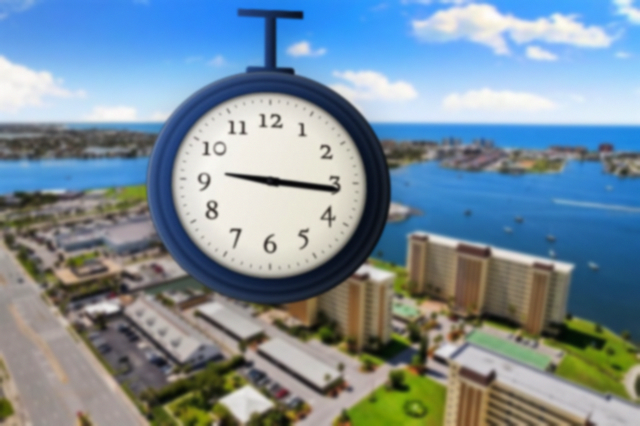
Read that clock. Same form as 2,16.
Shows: 9,16
